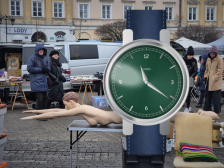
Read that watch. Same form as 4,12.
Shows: 11,21
